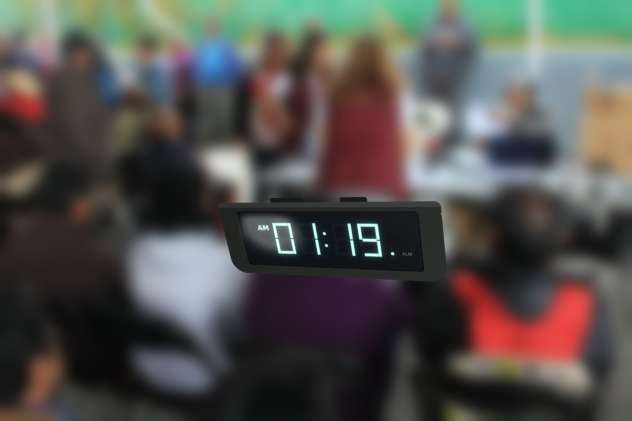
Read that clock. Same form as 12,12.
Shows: 1,19
